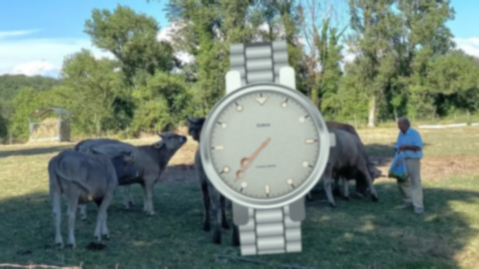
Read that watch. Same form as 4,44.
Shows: 7,37
